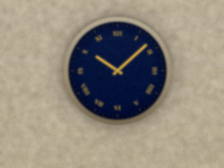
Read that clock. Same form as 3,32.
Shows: 10,08
